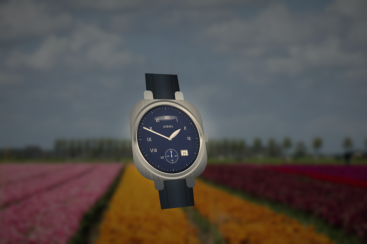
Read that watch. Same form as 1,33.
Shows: 1,49
